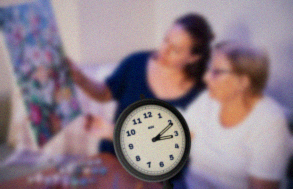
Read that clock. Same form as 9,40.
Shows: 3,11
